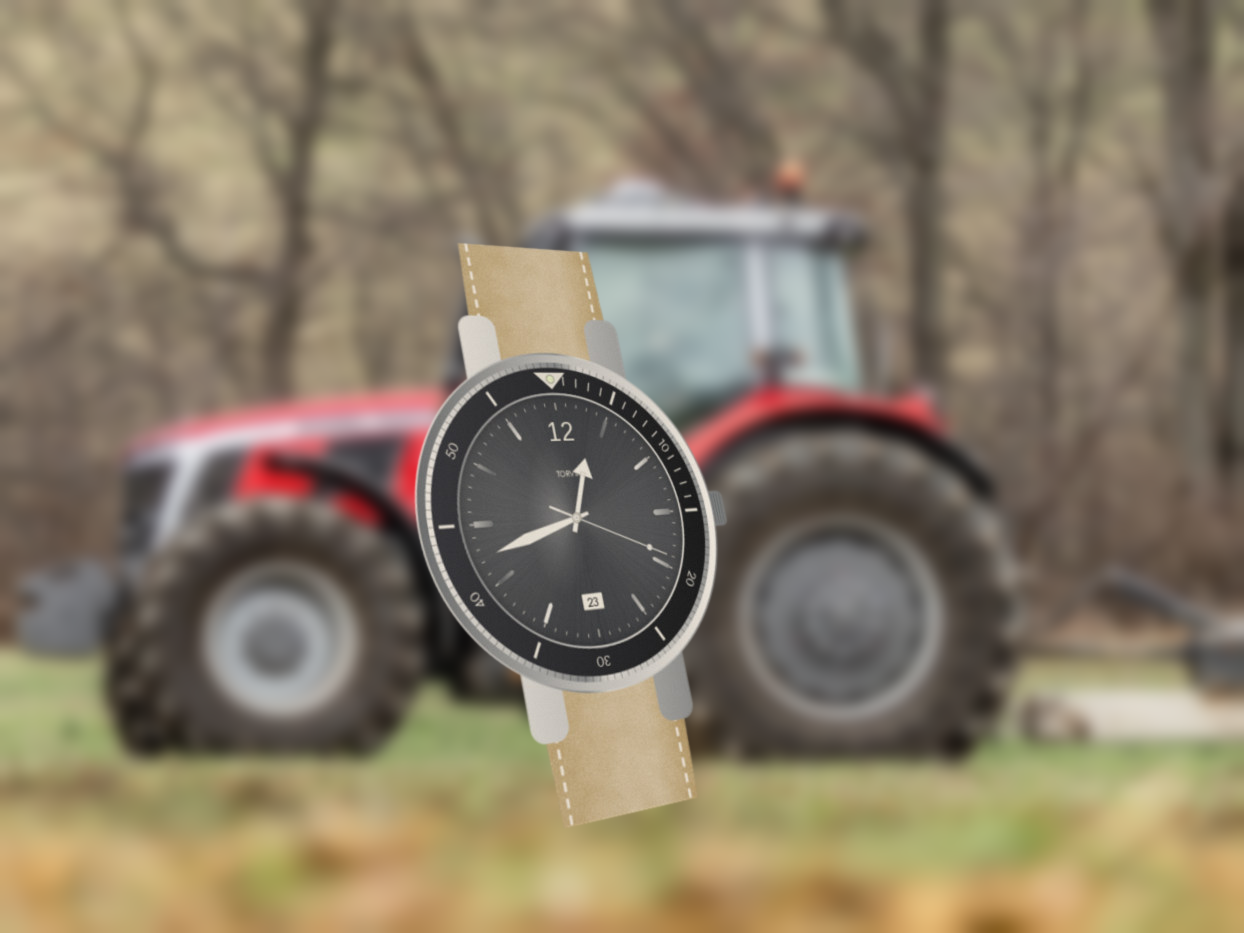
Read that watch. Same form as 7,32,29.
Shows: 12,42,19
